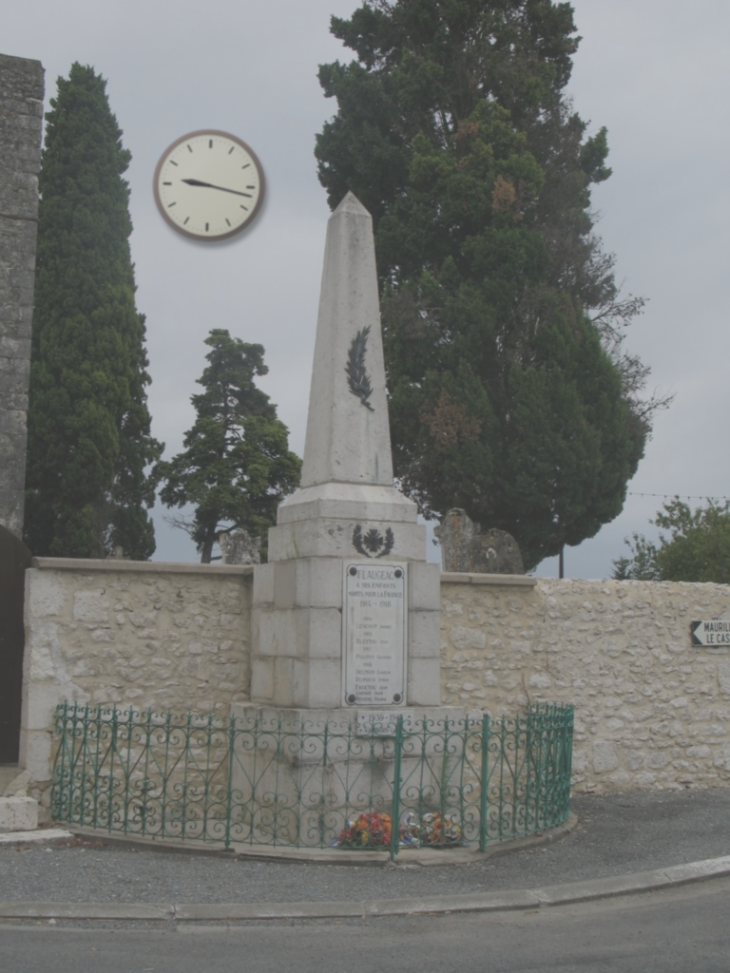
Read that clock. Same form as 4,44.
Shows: 9,17
